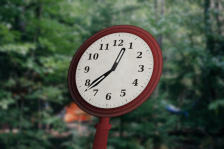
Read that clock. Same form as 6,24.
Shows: 12,38
